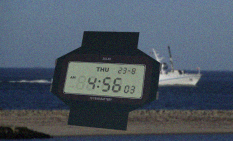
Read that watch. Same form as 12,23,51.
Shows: 4,56,03
